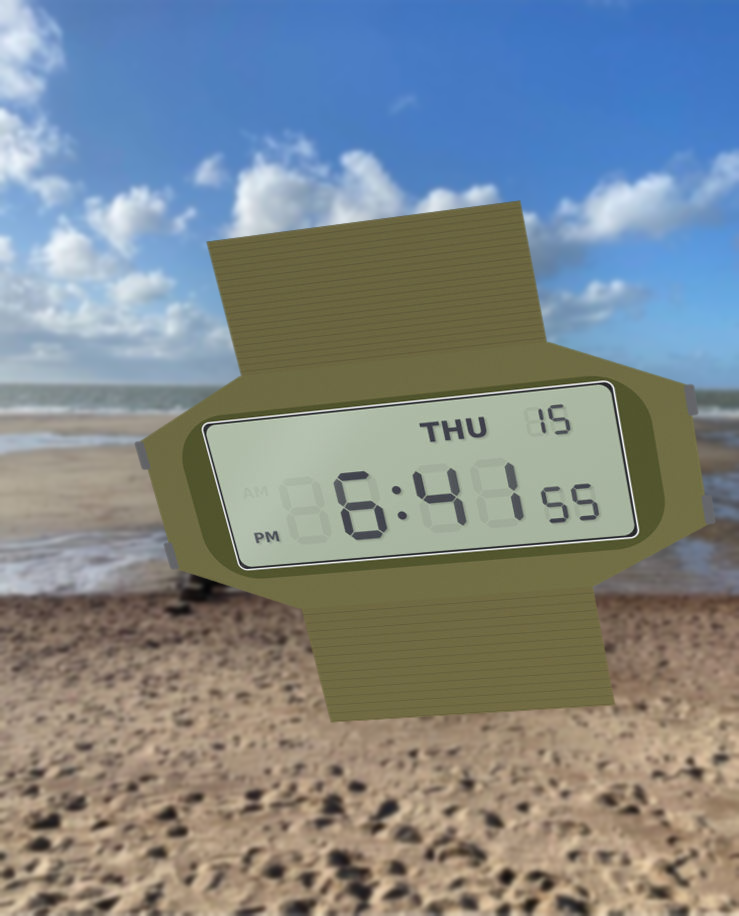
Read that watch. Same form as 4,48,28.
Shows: 6,41,55
